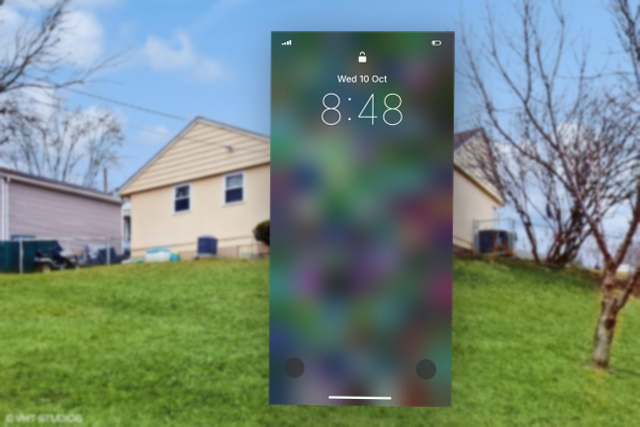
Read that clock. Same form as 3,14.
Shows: 8,48
